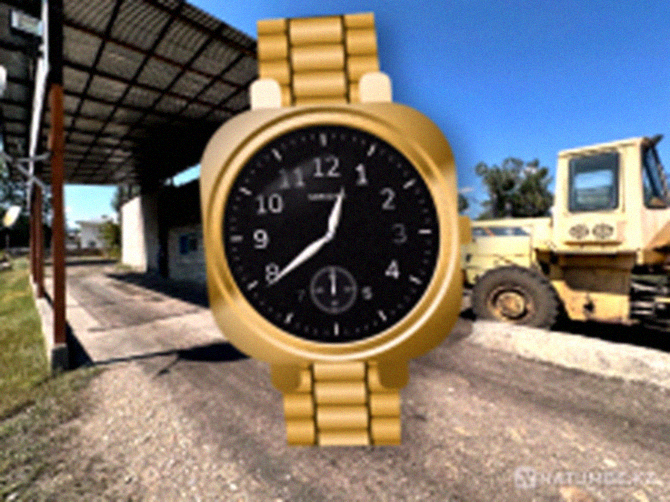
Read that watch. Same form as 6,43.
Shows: 12,39
